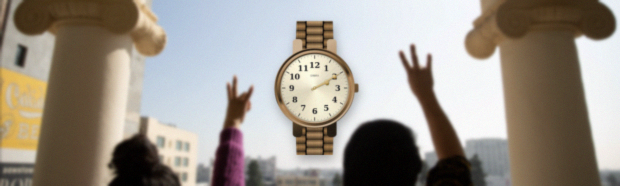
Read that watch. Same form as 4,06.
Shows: 2,10
